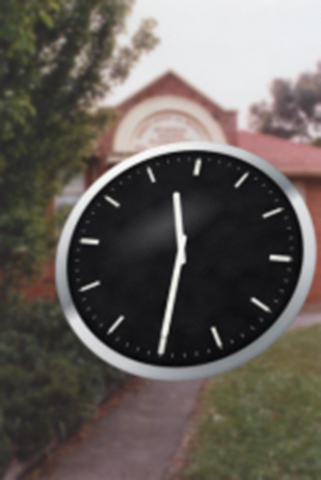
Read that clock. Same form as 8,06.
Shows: 11,30
